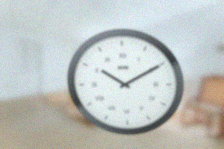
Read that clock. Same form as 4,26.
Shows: 10,10
